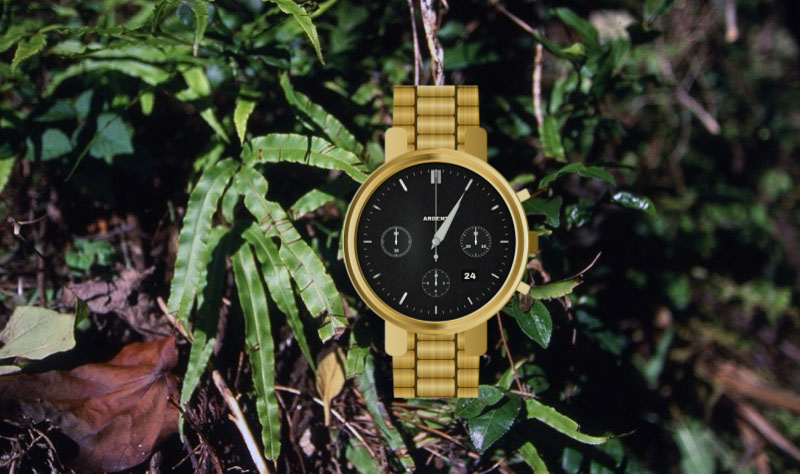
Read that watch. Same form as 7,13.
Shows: 1,05
